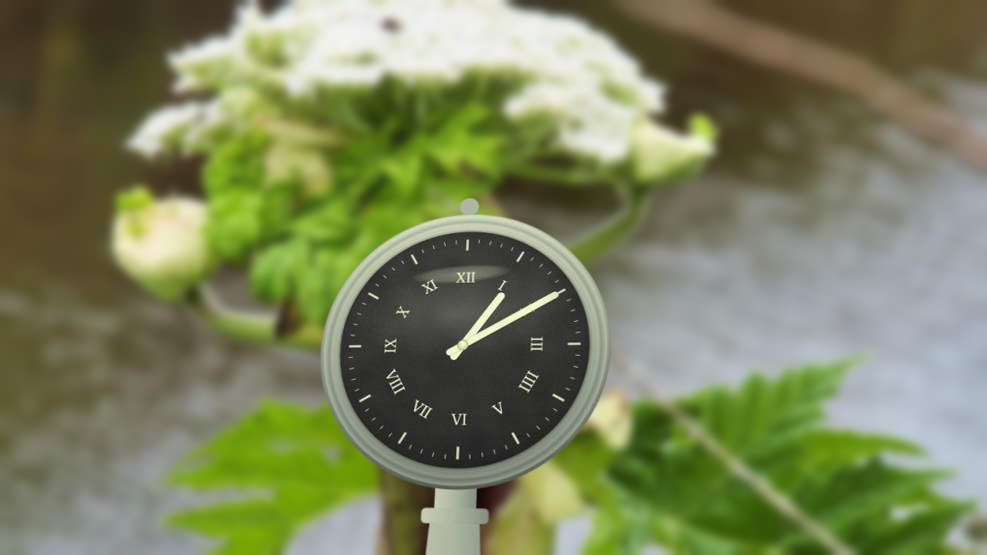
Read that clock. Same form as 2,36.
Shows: 1,10
